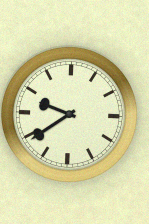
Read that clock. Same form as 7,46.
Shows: 9,39
